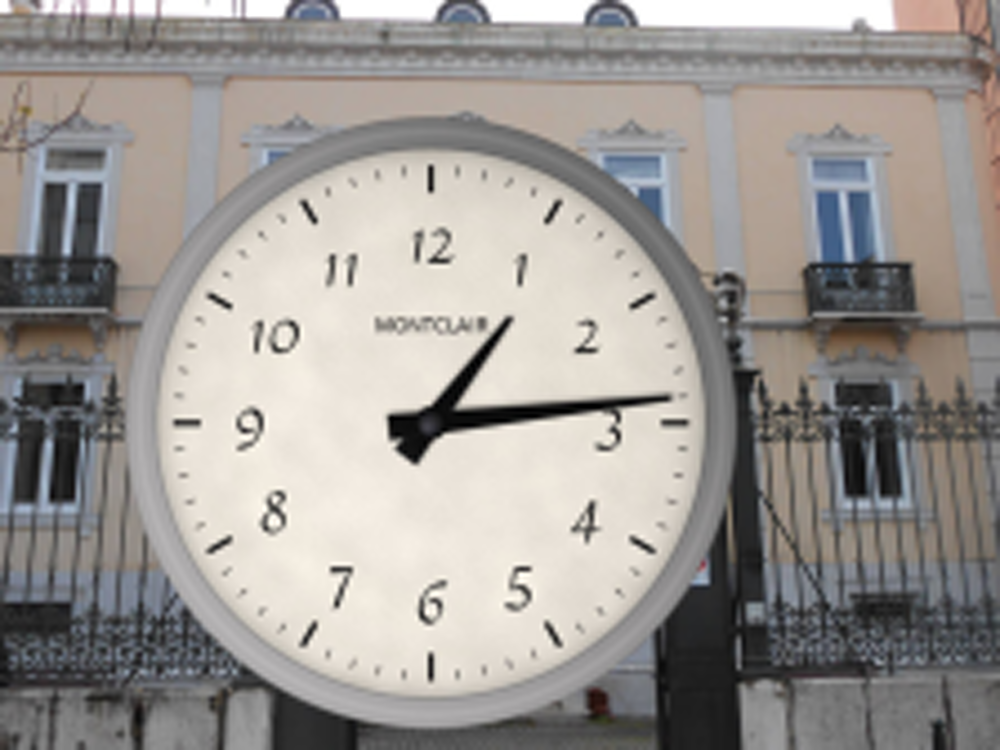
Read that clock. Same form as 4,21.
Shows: 1,14
